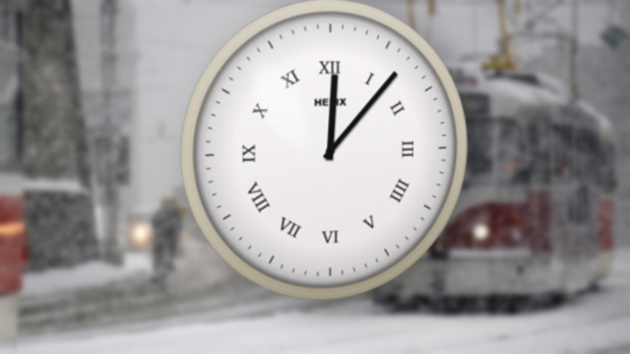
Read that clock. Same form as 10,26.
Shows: 12,07
